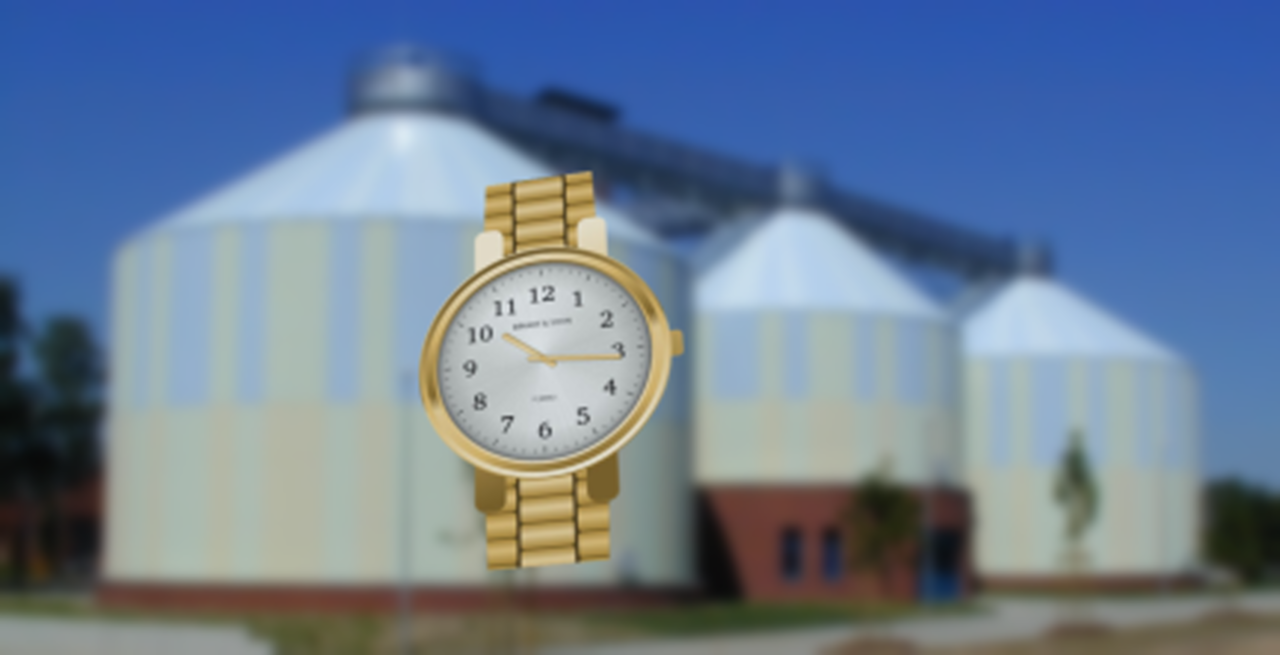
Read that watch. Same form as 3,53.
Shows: 10,16
